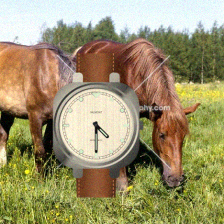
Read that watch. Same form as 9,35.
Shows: 4,30
